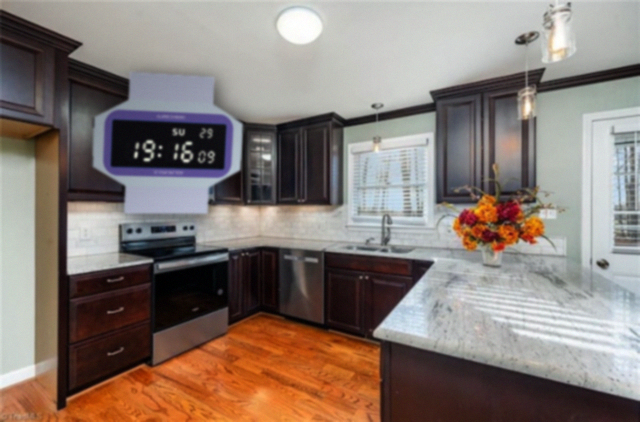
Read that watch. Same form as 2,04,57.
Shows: 19,16,09
